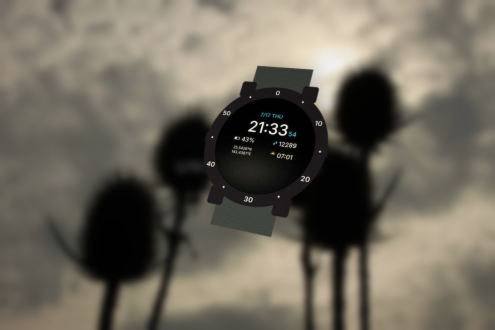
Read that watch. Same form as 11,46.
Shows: 21,33
